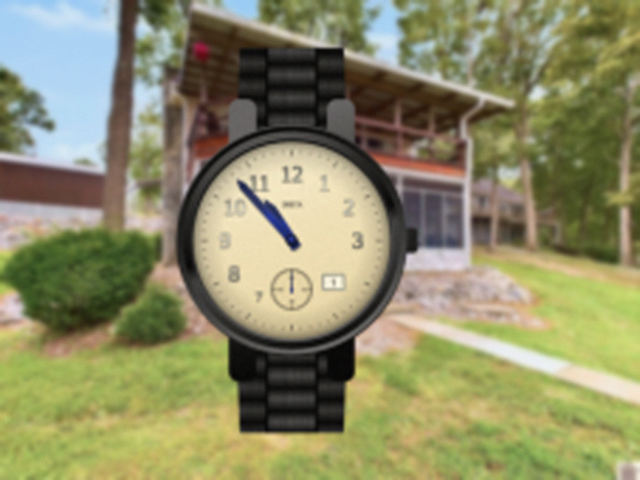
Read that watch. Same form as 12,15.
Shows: 10,53
